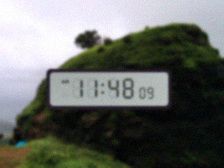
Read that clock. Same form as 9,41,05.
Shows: 11,48,09
